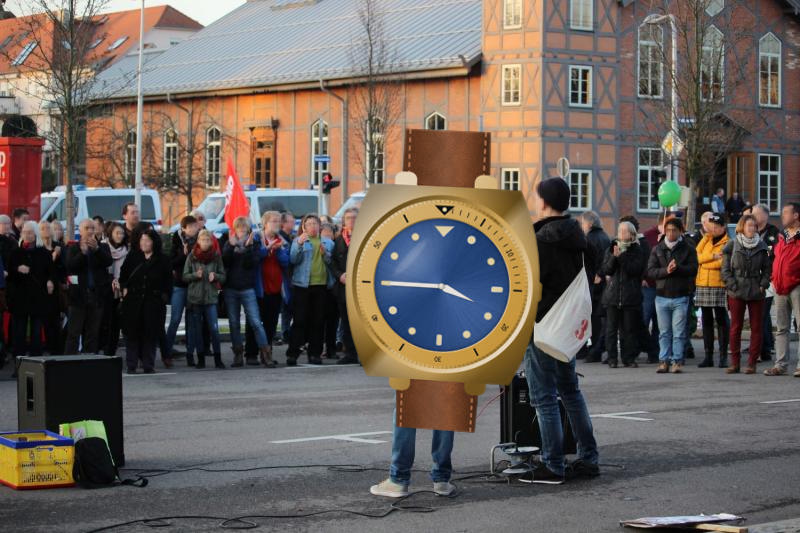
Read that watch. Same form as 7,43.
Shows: 3,45
